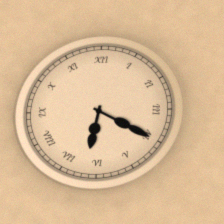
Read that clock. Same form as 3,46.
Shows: 6,20
